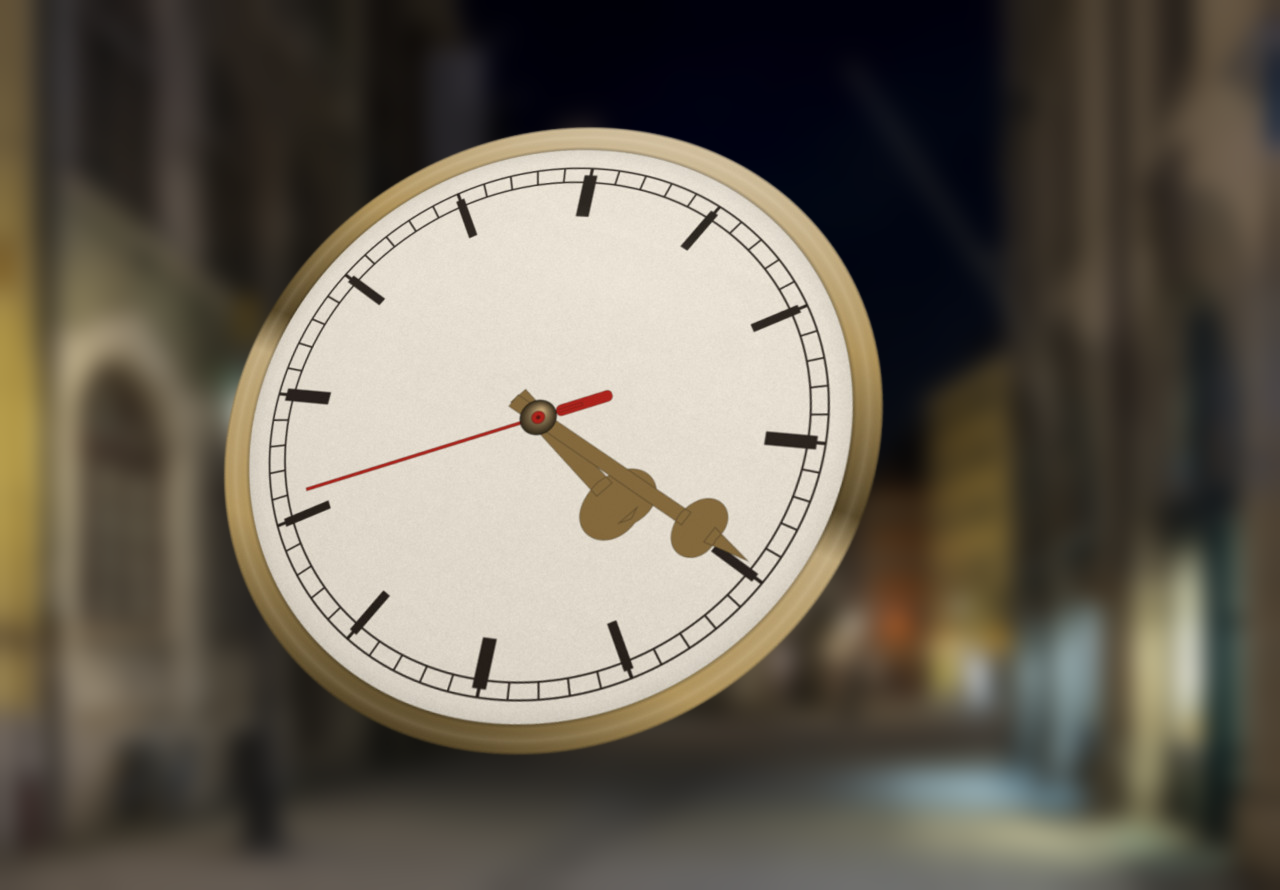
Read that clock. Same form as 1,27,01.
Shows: 4,19,41
